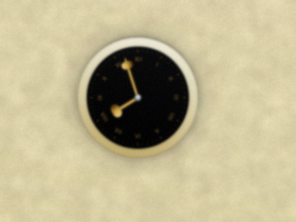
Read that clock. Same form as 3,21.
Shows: 7,57
